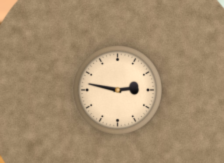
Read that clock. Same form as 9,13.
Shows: 2,47
